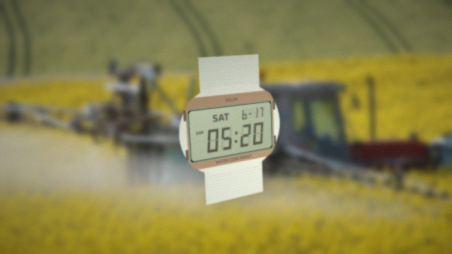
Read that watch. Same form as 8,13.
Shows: 5,20
